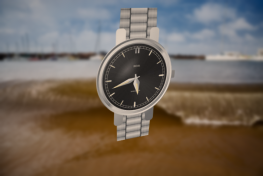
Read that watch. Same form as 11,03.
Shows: 5,42
